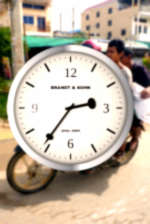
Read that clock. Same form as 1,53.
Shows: 2,36
